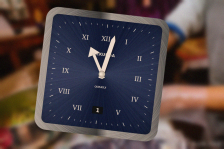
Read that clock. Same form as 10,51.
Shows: 11,02
